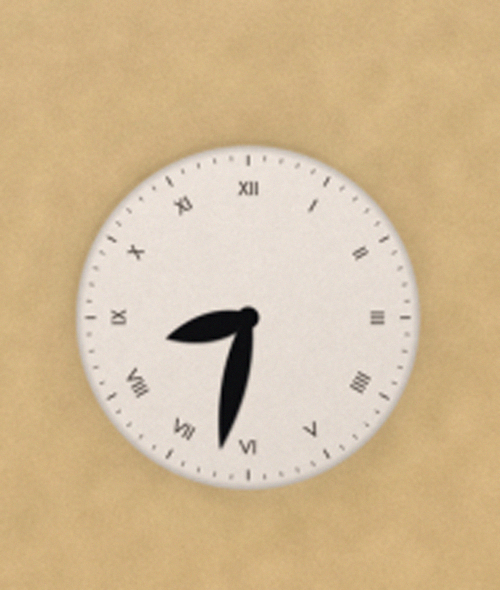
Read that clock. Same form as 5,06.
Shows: 8,32
